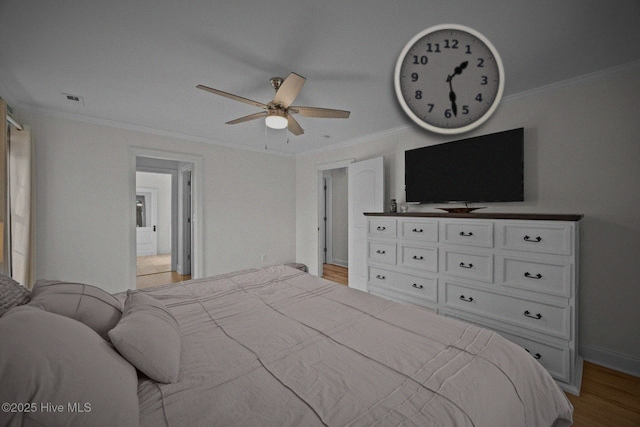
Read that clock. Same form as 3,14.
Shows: 1,28
